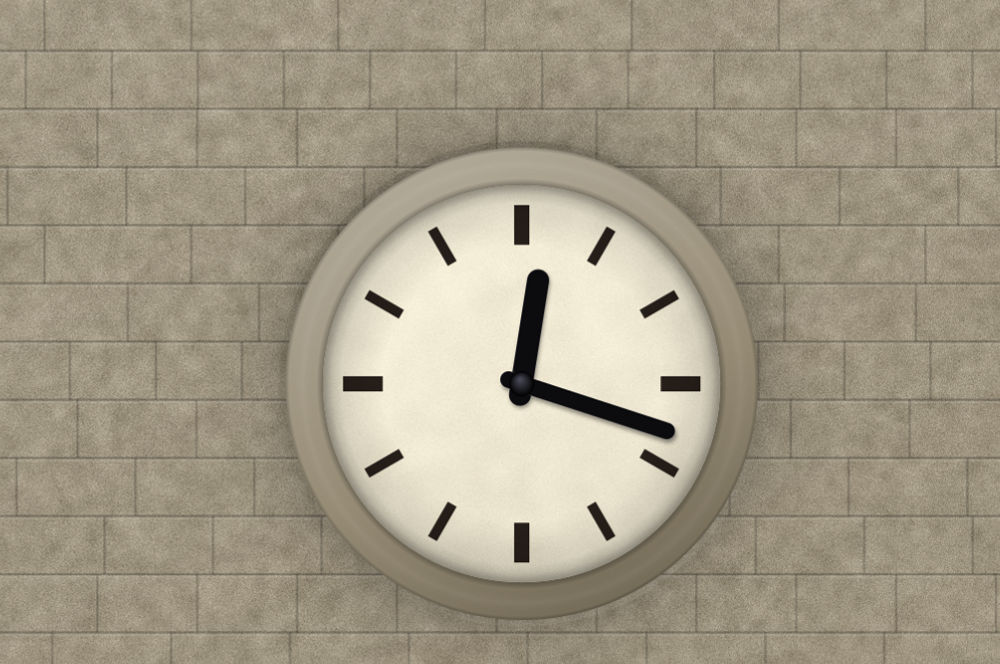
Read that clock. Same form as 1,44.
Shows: 12,18
